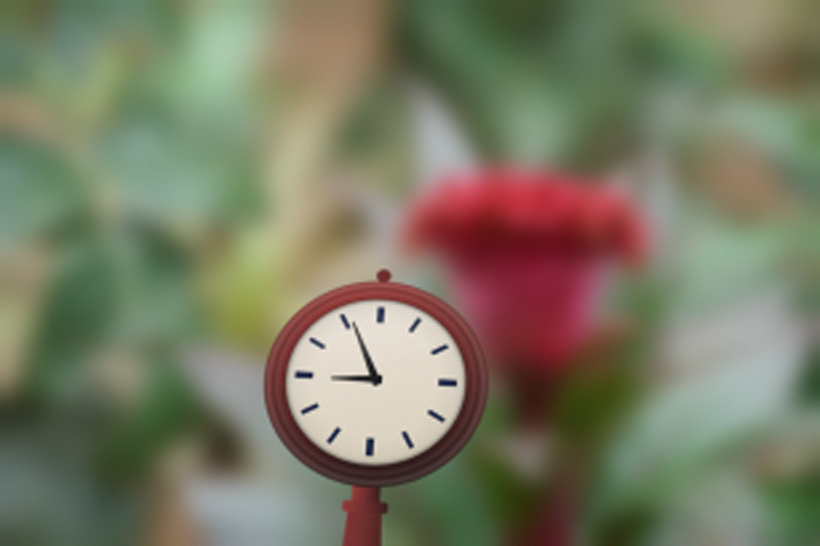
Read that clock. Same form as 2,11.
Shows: 8,56
